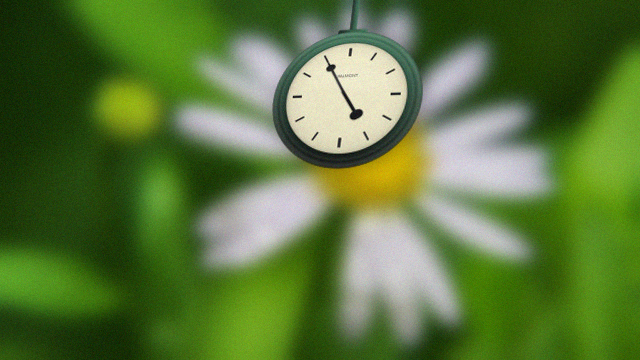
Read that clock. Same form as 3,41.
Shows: 4,55
